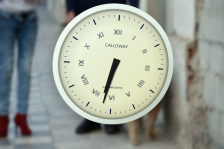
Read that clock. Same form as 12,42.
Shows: 6,32
